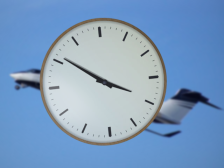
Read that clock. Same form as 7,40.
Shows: 3,51
